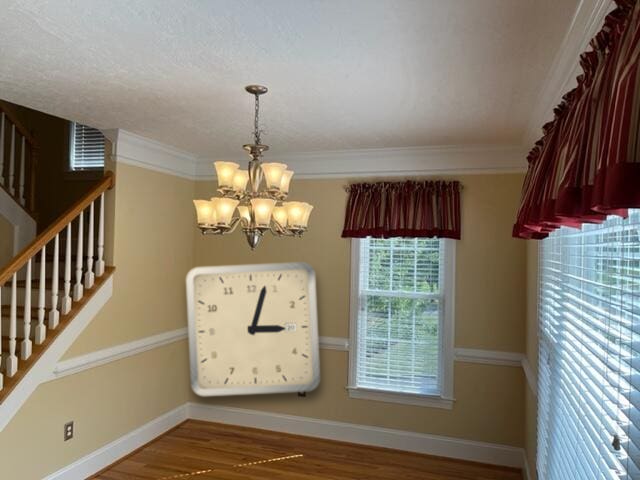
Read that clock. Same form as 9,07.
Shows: 3,03
